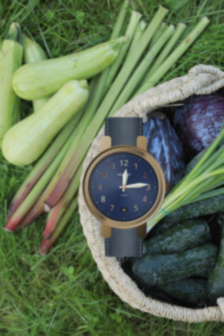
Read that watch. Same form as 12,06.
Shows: 12,14
